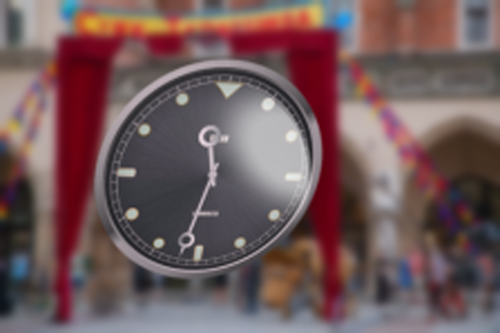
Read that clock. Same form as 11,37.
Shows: 11,32
